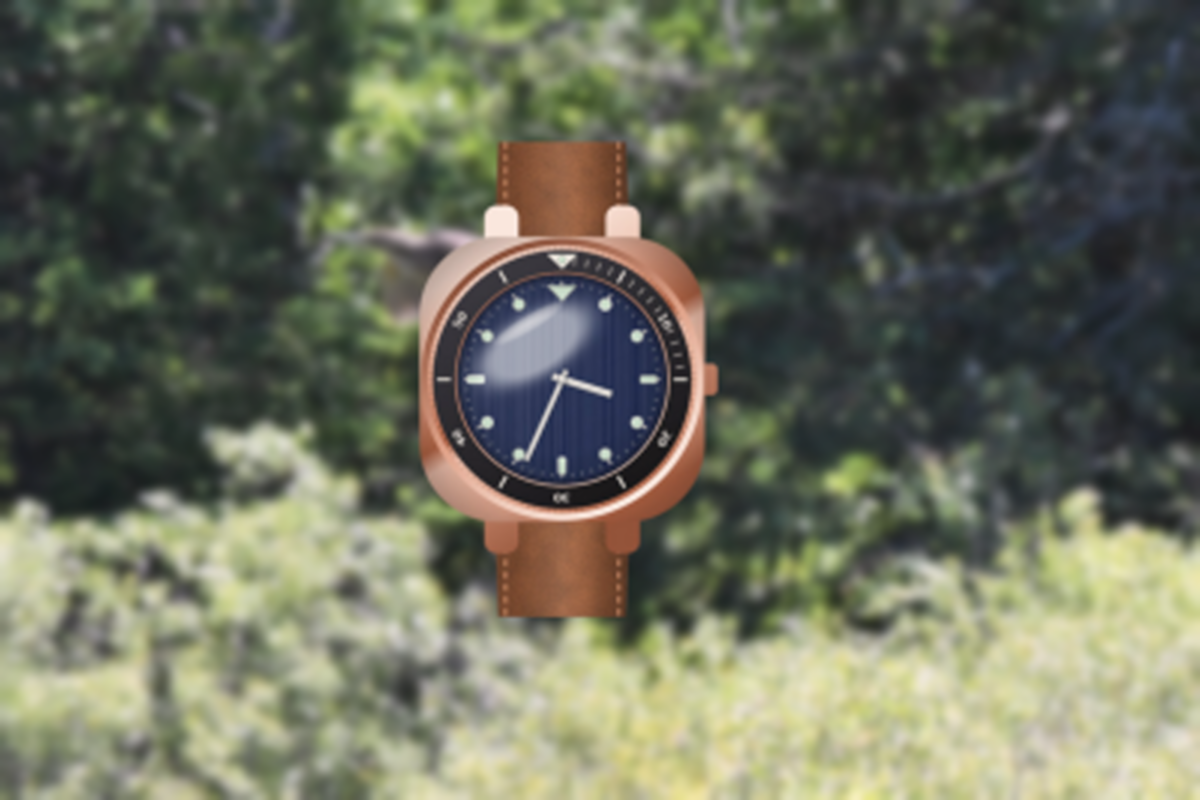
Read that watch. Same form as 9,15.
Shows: 3,34
